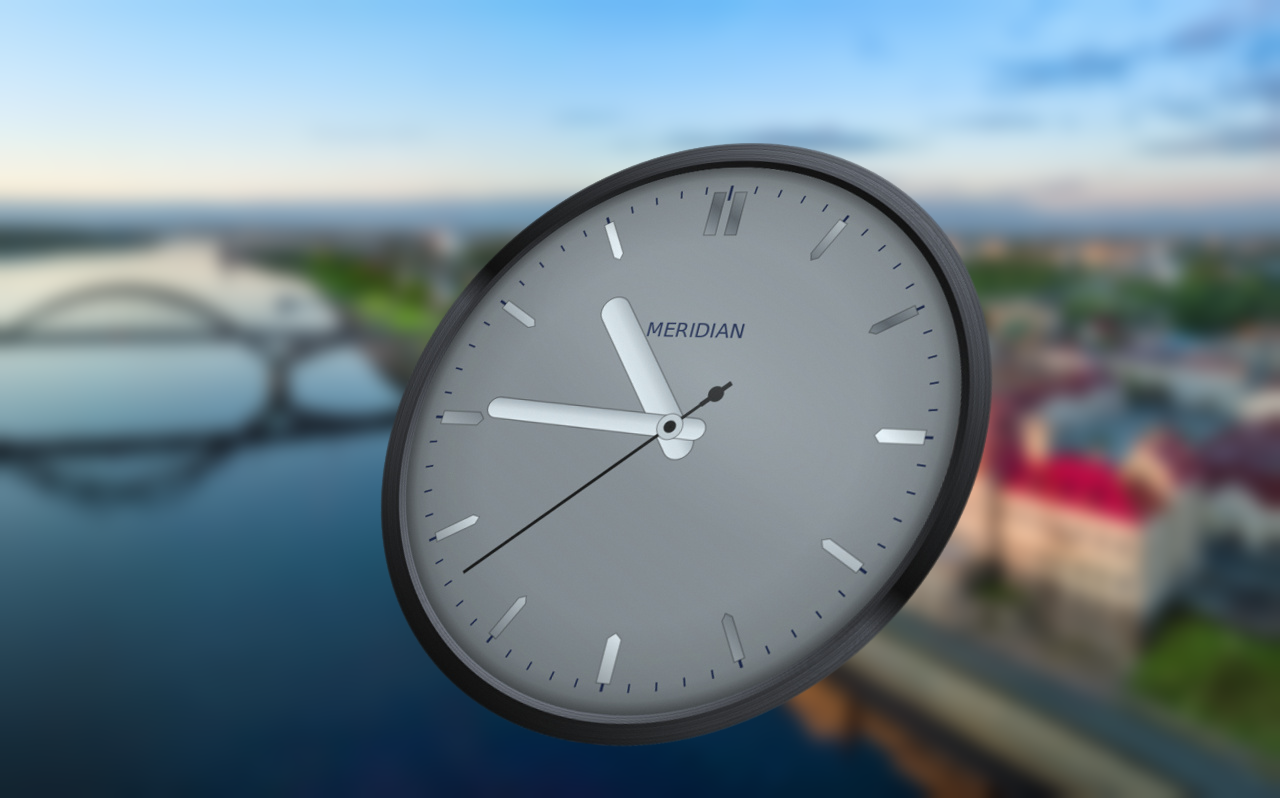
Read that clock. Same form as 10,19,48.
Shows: 10,45,38
